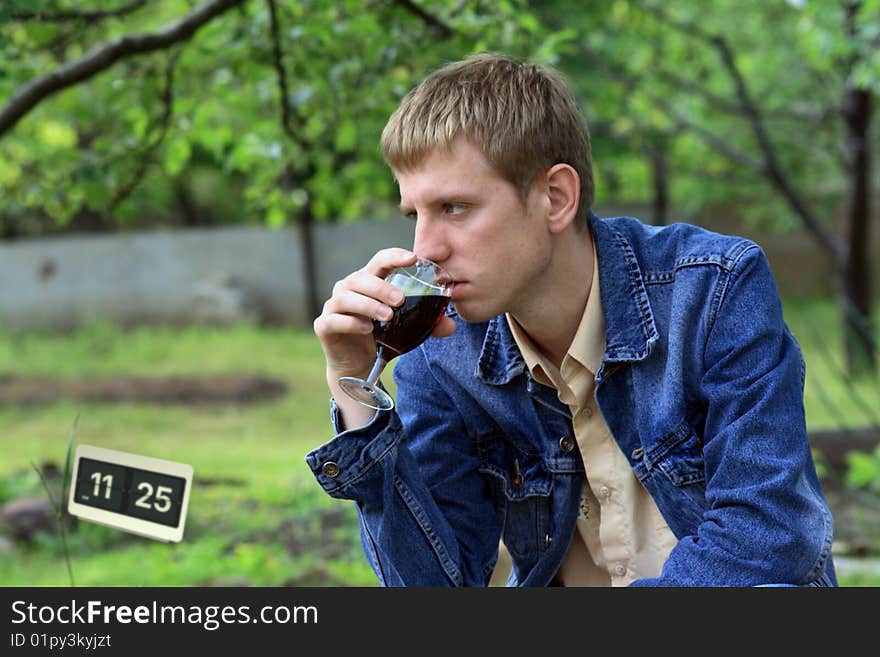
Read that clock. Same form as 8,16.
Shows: 11,25
